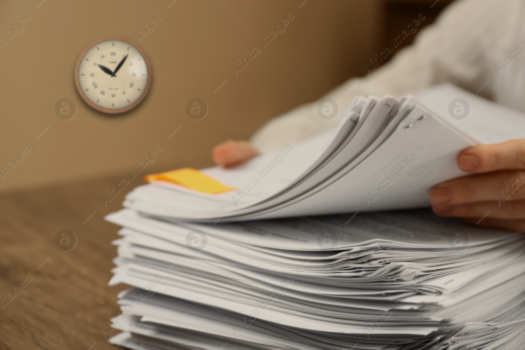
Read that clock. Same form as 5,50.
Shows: 10,06
